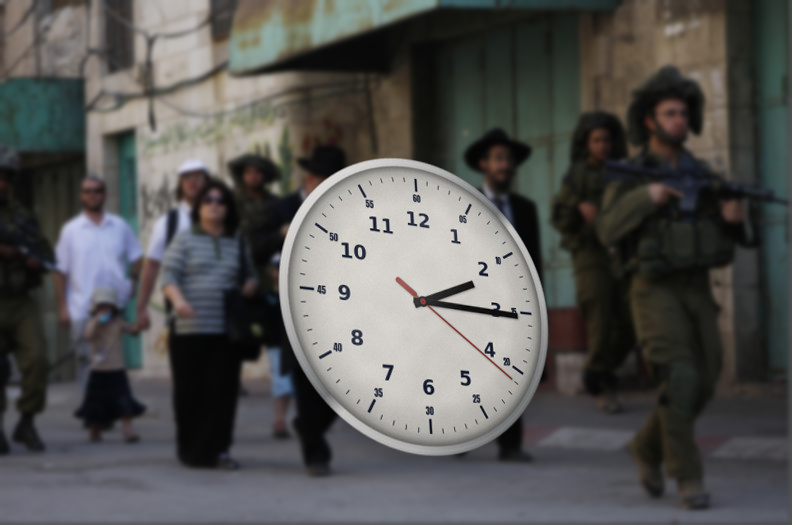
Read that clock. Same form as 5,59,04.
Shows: 2,15,21
